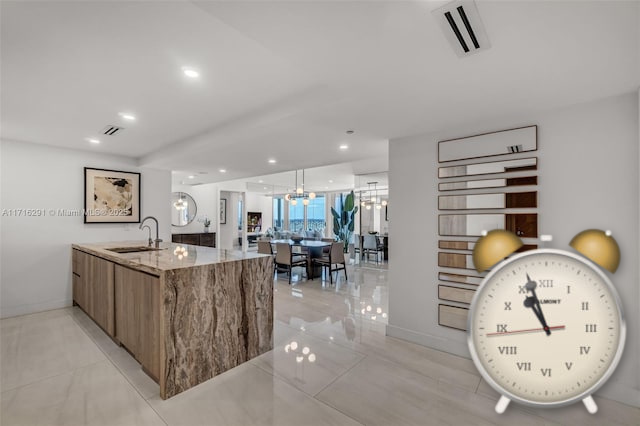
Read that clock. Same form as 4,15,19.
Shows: 10,56,44
